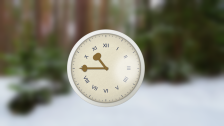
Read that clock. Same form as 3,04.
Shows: 10,45
